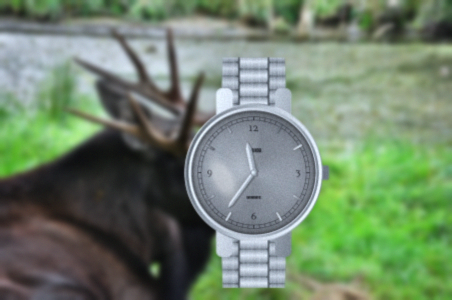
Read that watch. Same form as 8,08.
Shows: 11,36
